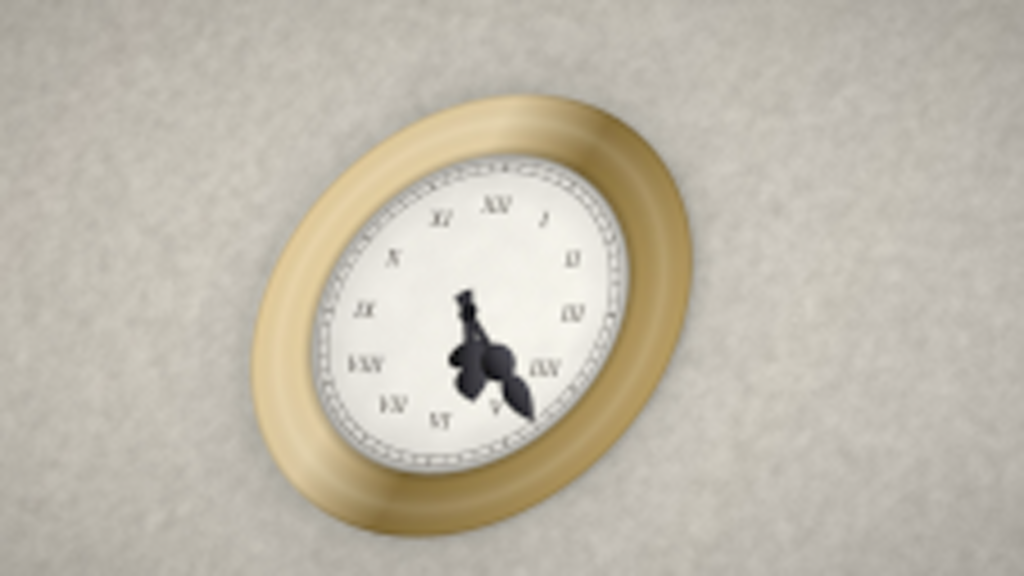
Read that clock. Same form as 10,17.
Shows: 5,23
